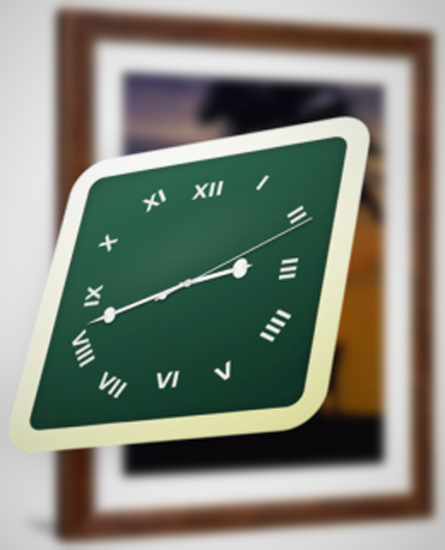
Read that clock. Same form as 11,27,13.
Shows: 2,42,11
